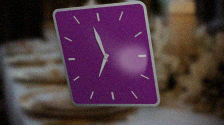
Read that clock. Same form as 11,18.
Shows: 6,58
